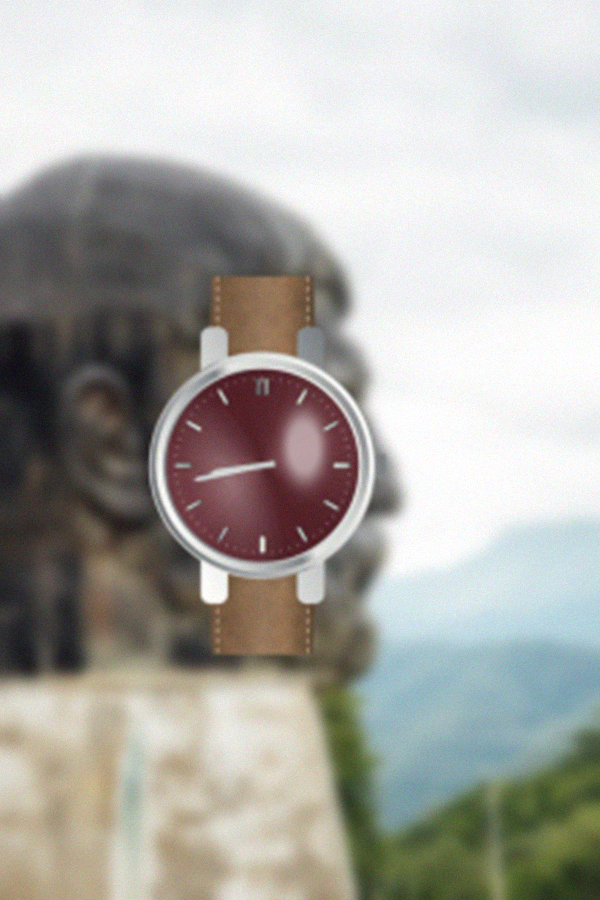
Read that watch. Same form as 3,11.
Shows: 8,43
